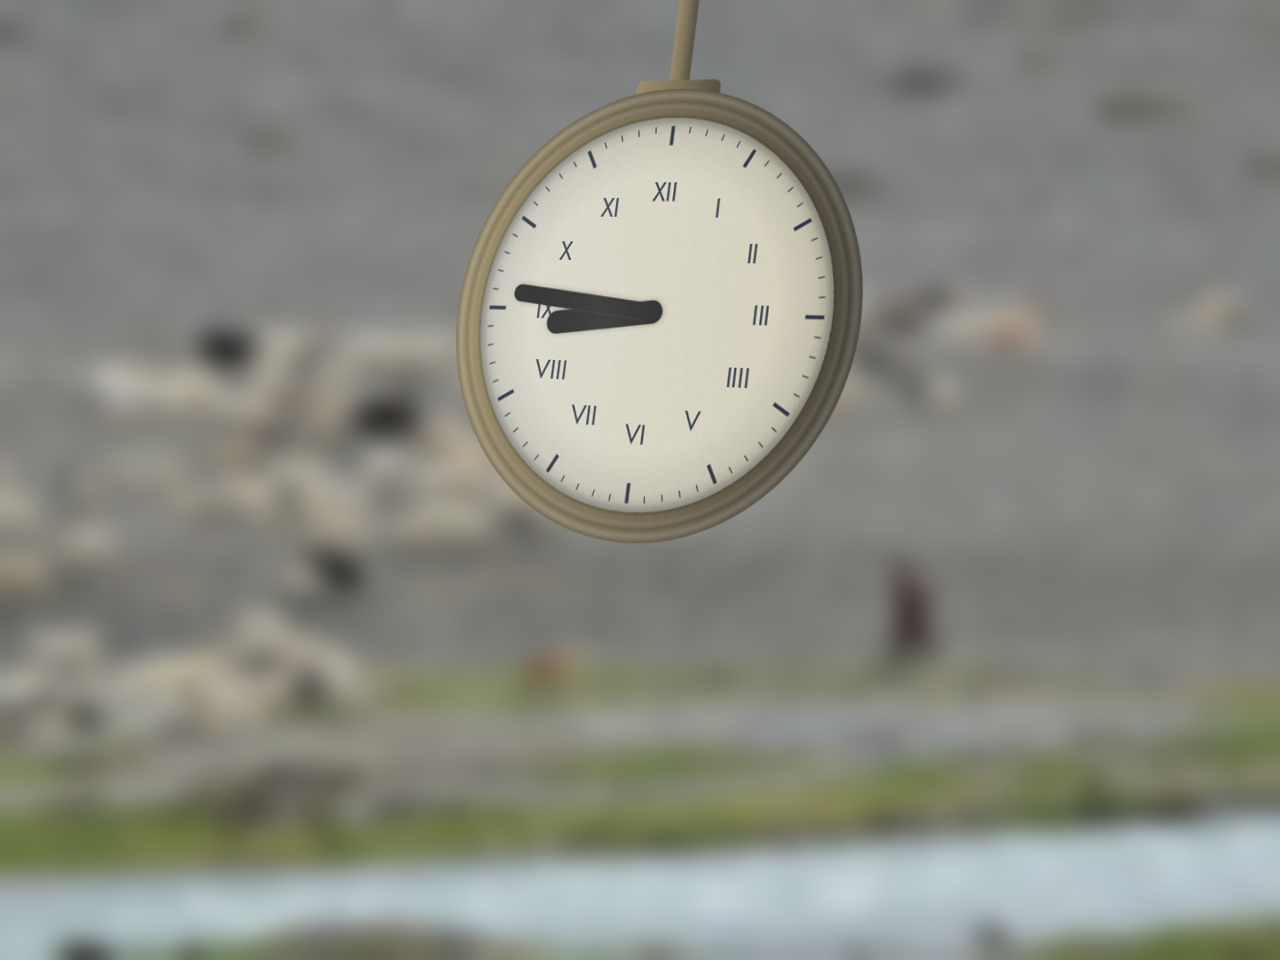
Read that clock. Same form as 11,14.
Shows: 8,46
